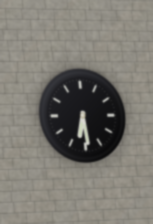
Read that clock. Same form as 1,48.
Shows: 6,29
